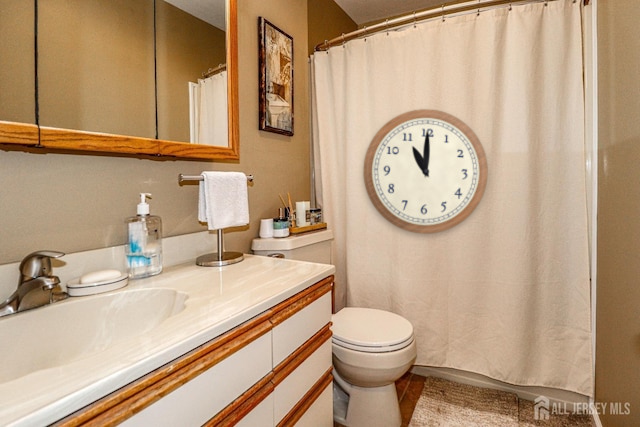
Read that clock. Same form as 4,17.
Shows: 11,00
